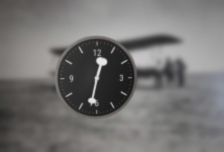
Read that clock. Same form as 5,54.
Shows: 12,32
